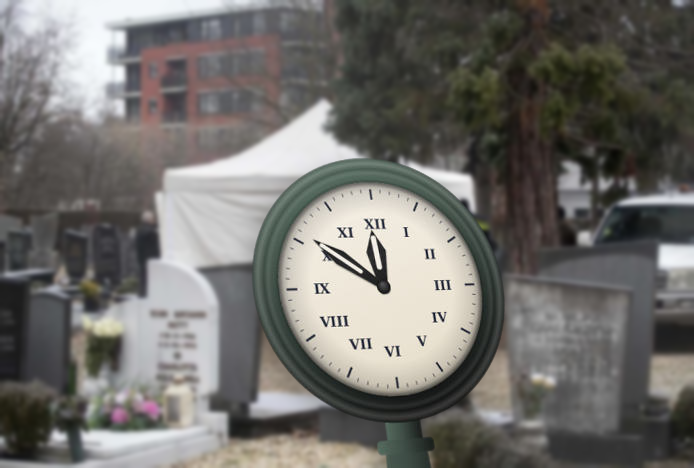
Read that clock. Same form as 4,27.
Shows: 11,51
